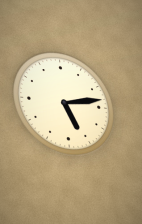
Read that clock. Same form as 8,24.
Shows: 5,13
